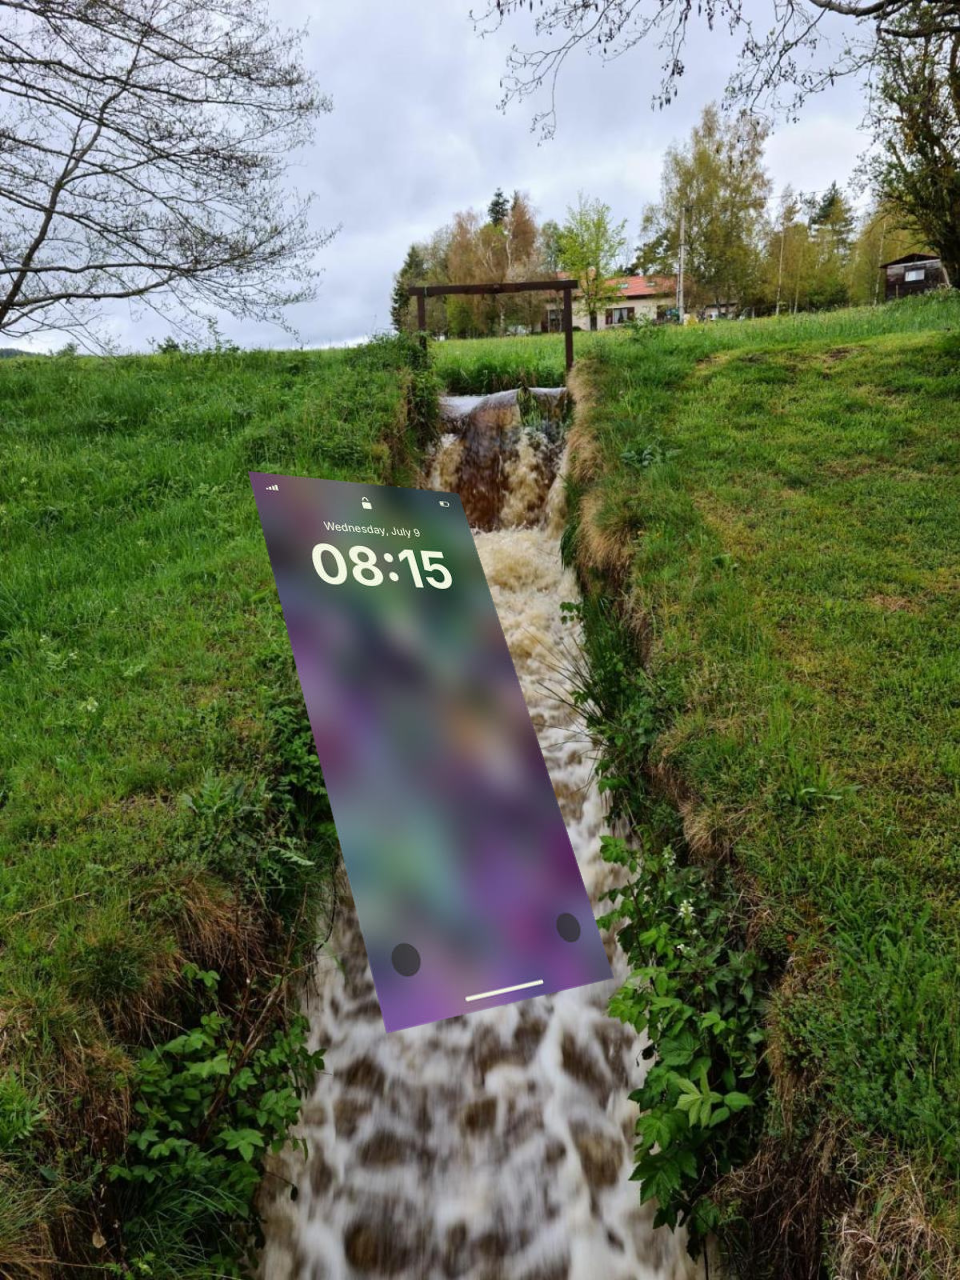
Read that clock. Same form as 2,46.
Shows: 8,15
